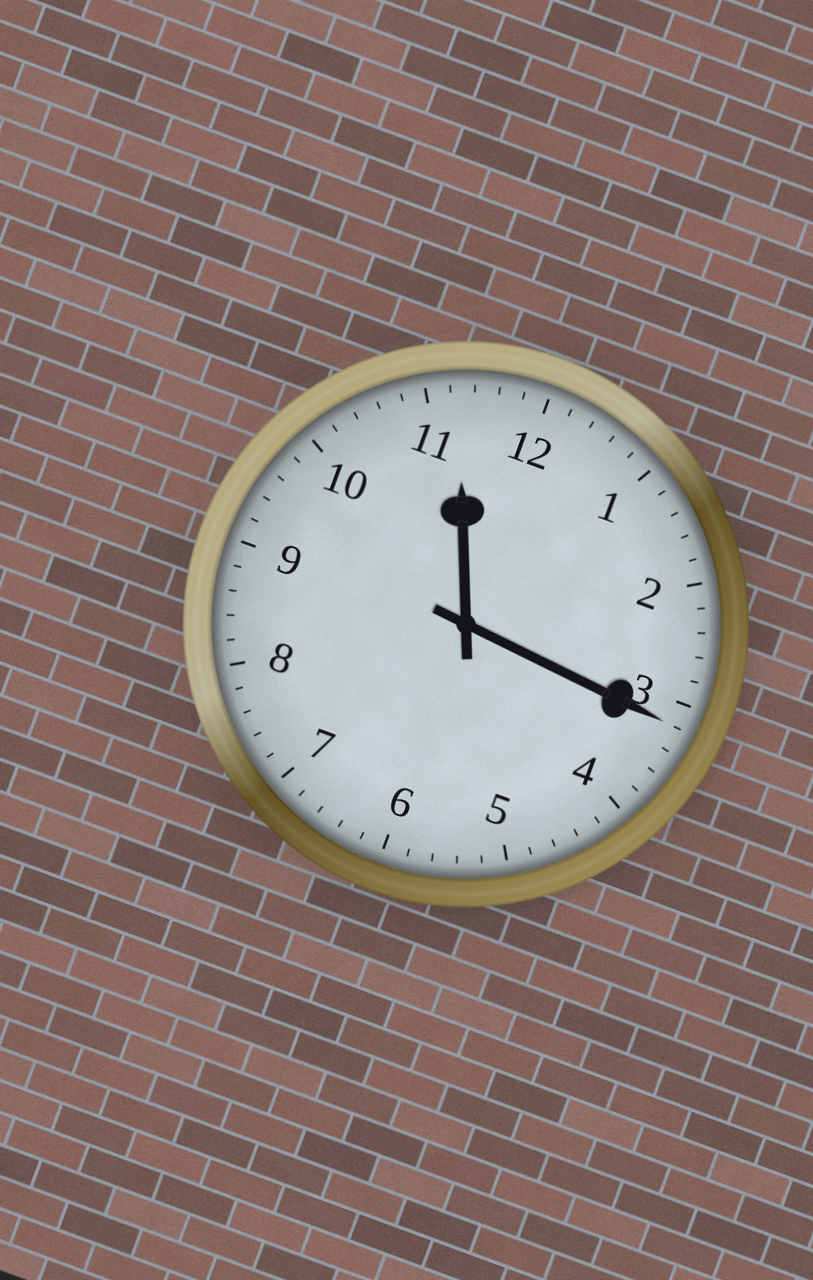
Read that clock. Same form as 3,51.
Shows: 11,16
